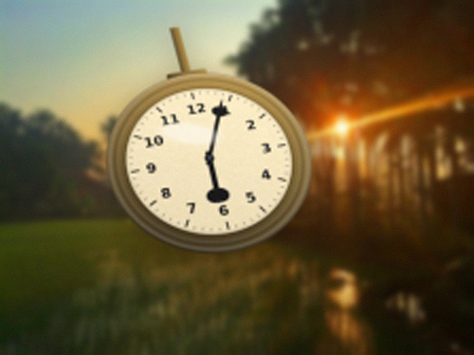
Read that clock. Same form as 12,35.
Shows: 6,04
